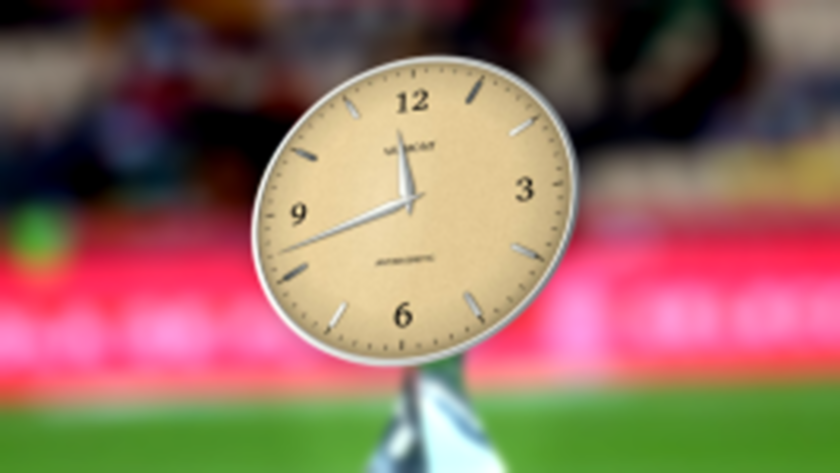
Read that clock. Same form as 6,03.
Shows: 11,42
